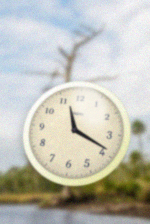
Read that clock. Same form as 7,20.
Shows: 11,19
